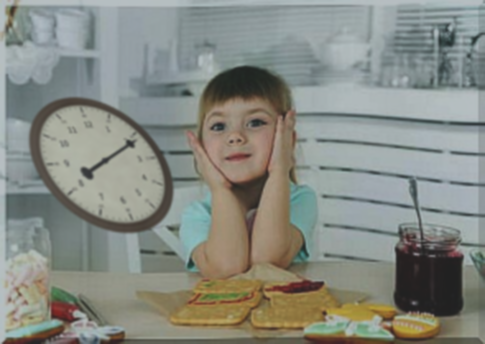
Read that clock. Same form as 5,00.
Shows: 8,11
